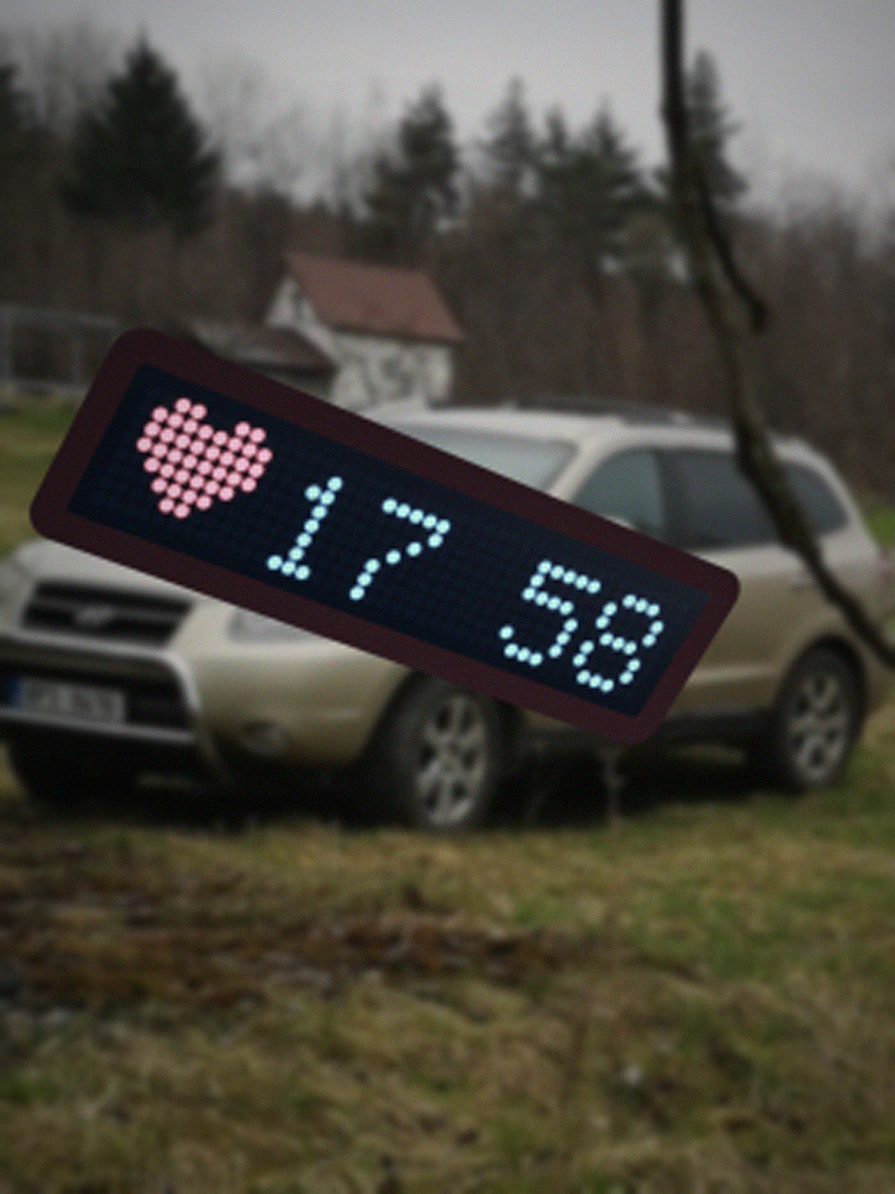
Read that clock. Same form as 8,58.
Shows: 17,58
